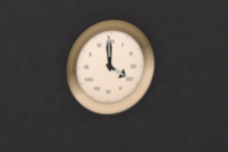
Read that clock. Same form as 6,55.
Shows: 3,59
